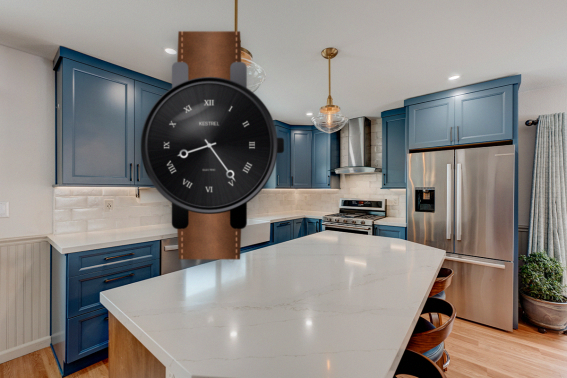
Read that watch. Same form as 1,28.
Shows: 8,24
